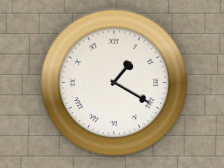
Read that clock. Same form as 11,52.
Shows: 1,20
